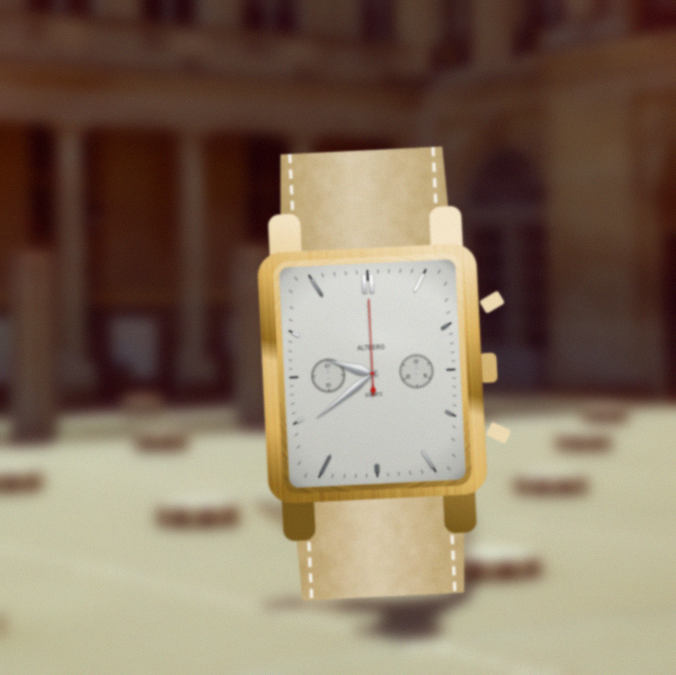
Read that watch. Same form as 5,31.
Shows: 9,39
